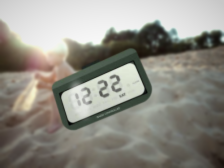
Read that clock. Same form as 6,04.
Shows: 12,22
